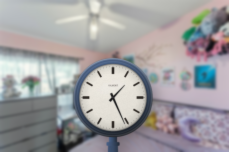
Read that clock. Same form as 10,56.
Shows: 1,26
